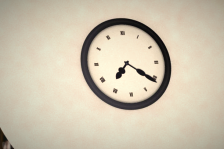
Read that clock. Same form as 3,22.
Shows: 7,21
